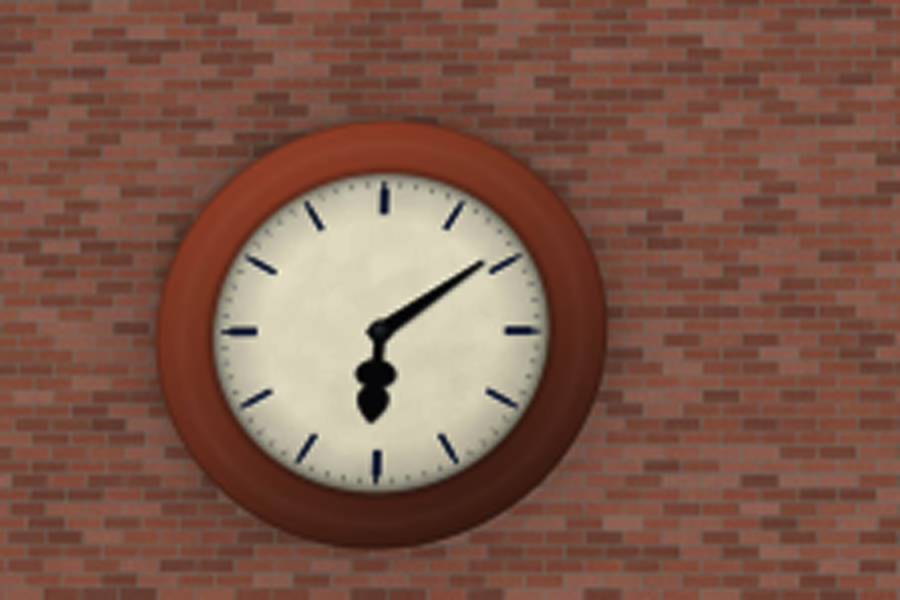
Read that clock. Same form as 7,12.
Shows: 6,09
